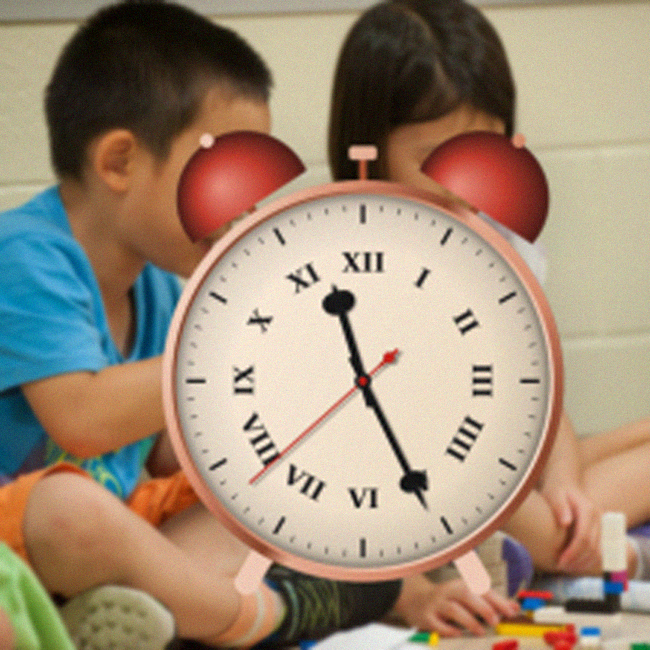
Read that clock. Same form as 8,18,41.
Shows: 11,25,38
